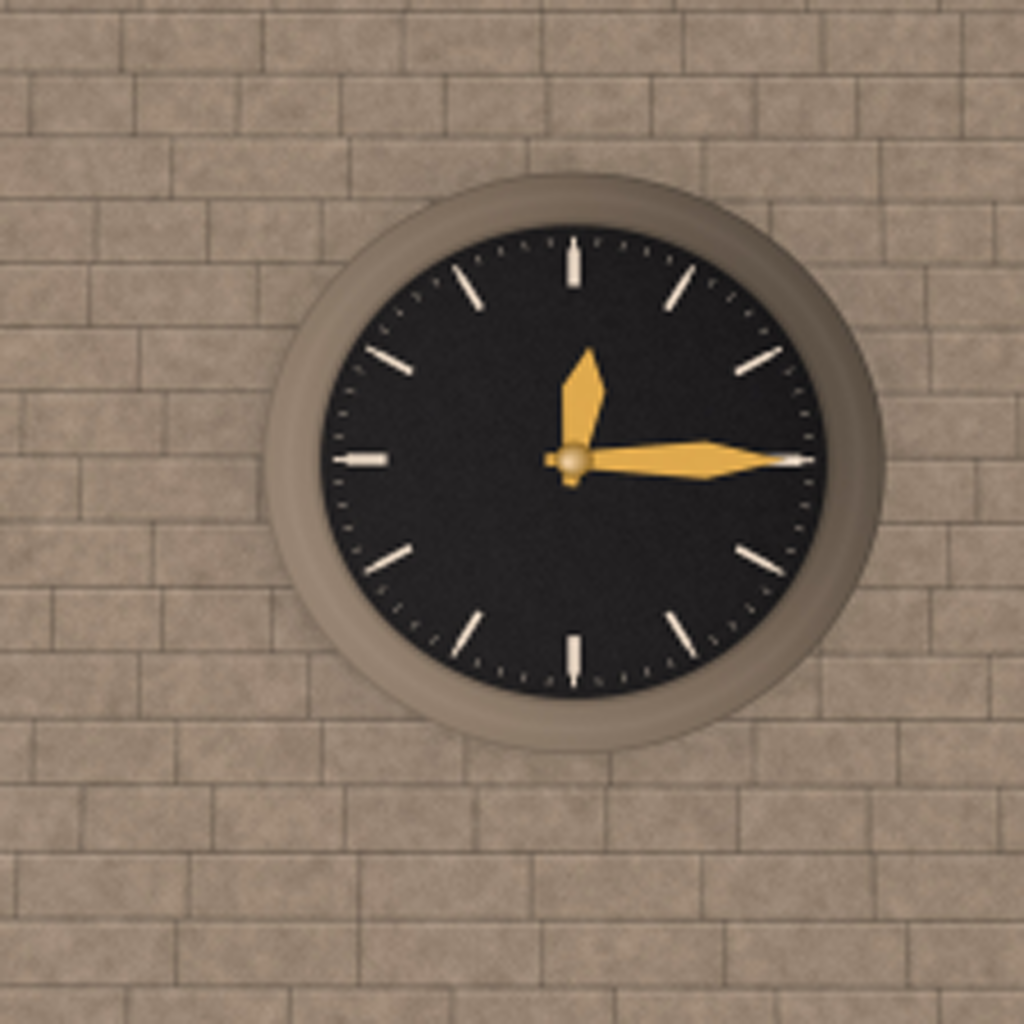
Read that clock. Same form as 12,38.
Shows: 12,15
